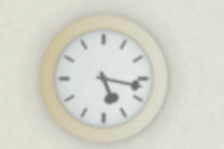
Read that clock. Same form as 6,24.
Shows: 5,17
